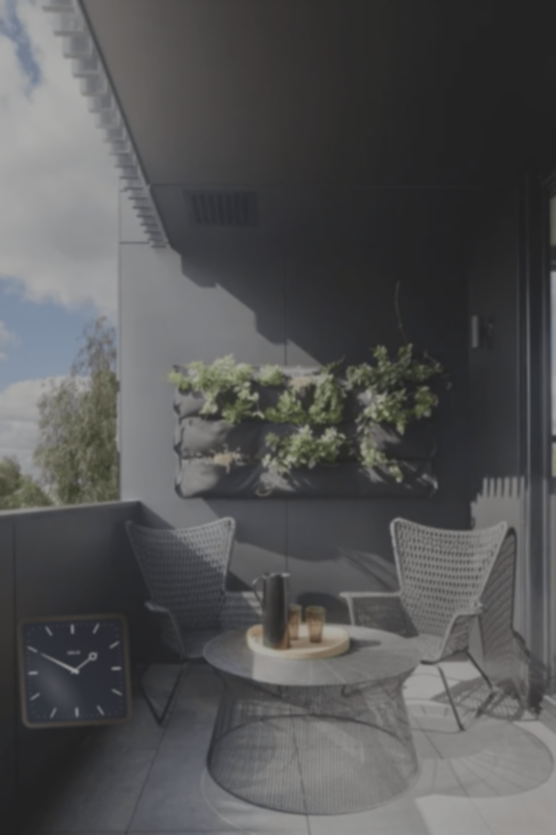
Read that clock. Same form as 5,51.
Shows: 1,50
